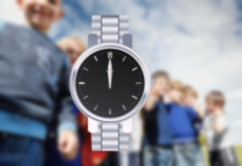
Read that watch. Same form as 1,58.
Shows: 12,00
